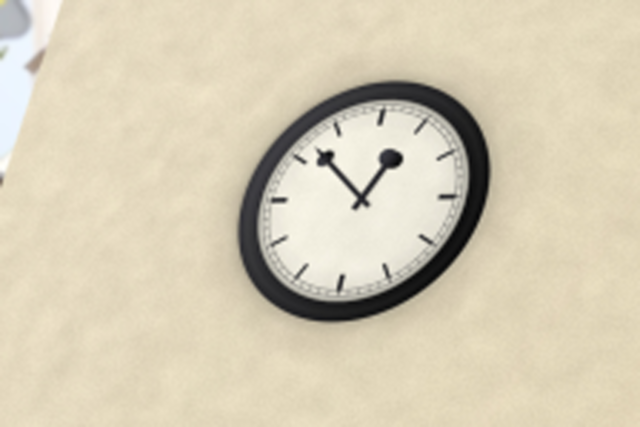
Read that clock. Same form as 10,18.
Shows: 12,52
